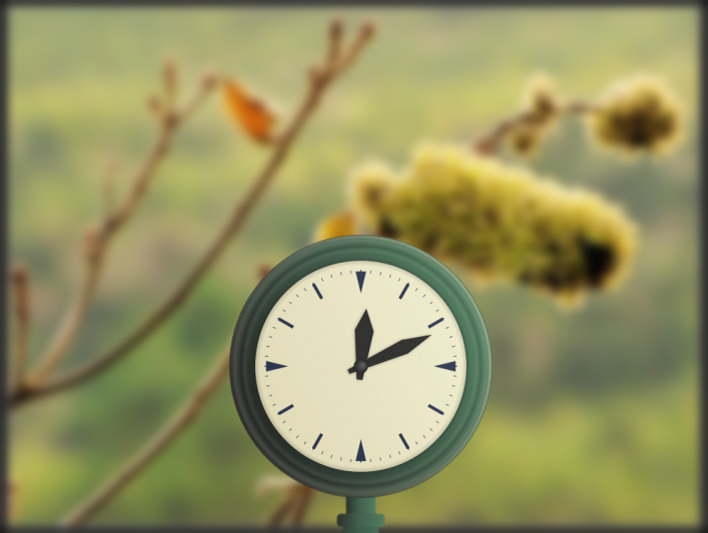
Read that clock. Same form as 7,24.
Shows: 12,11
